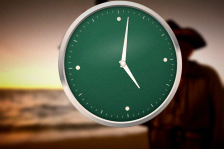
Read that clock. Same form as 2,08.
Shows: 5,02
